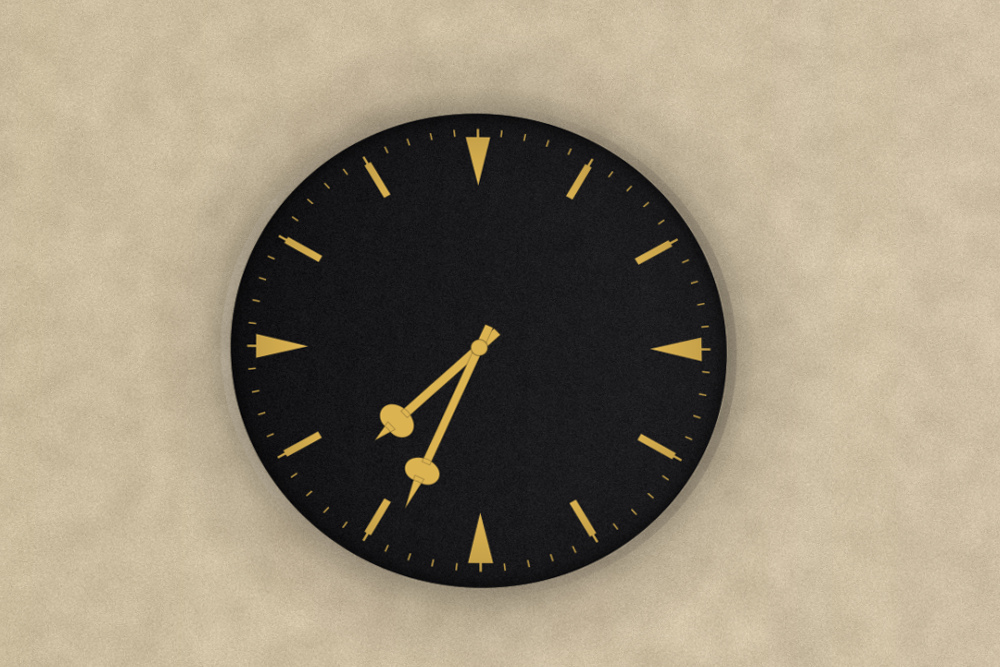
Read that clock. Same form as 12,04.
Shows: 7,34
